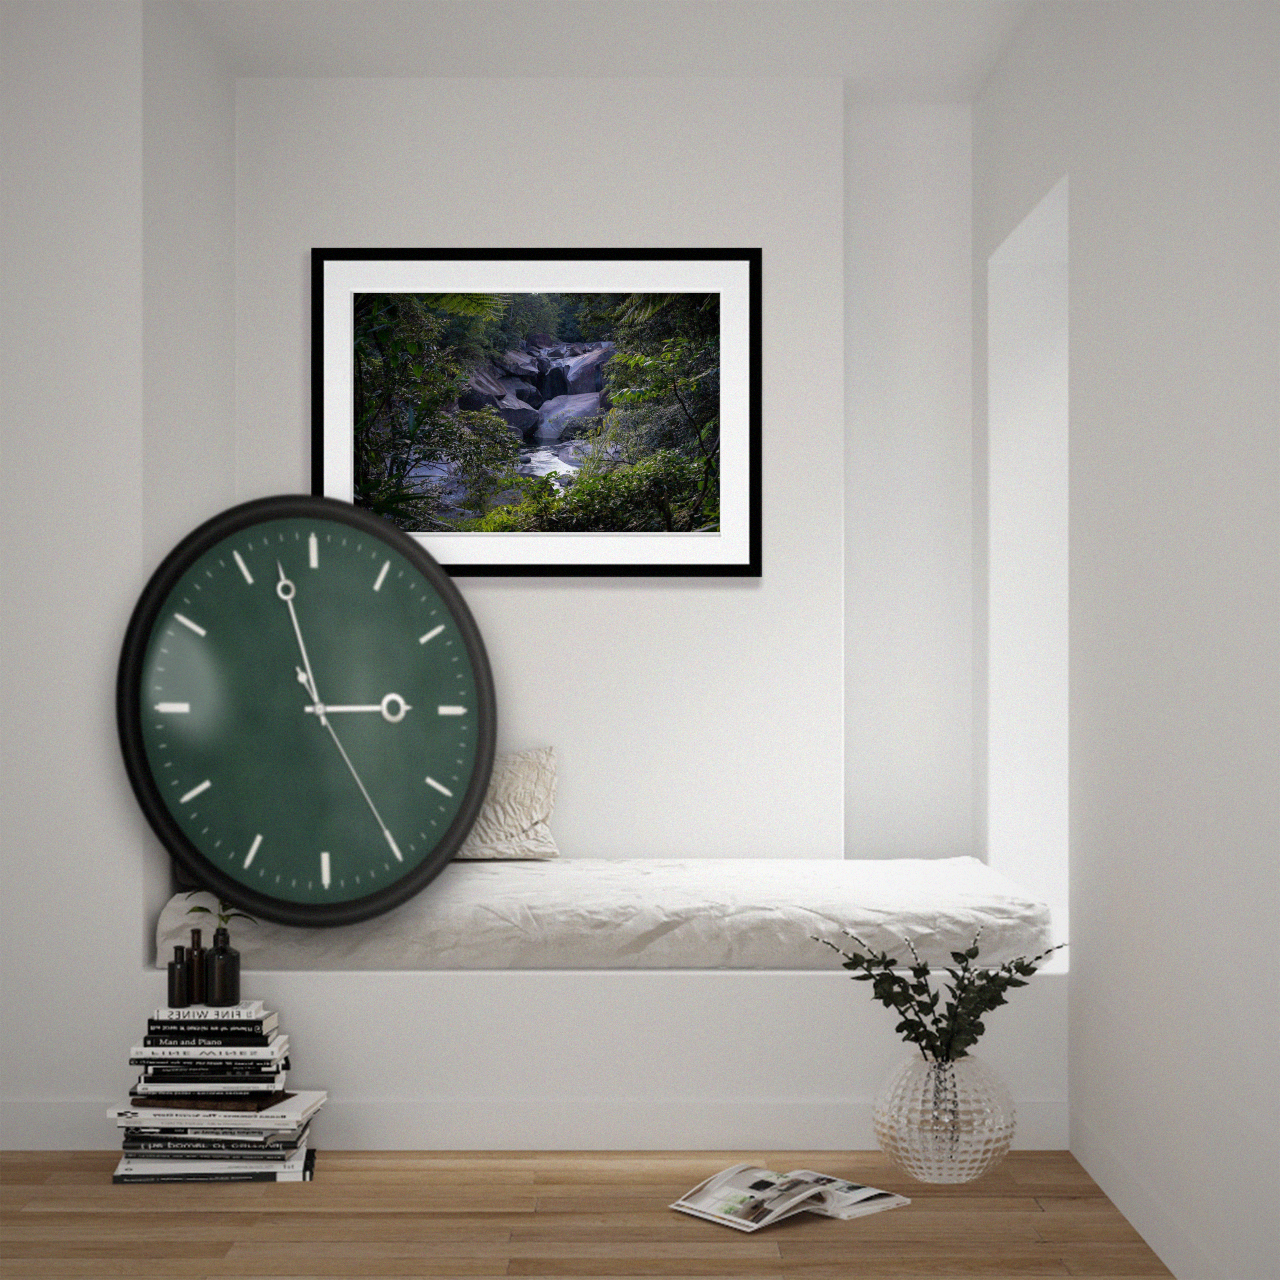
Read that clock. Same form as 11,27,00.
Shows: 2,57,25
